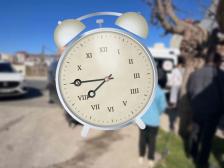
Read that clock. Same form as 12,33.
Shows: 7,45
